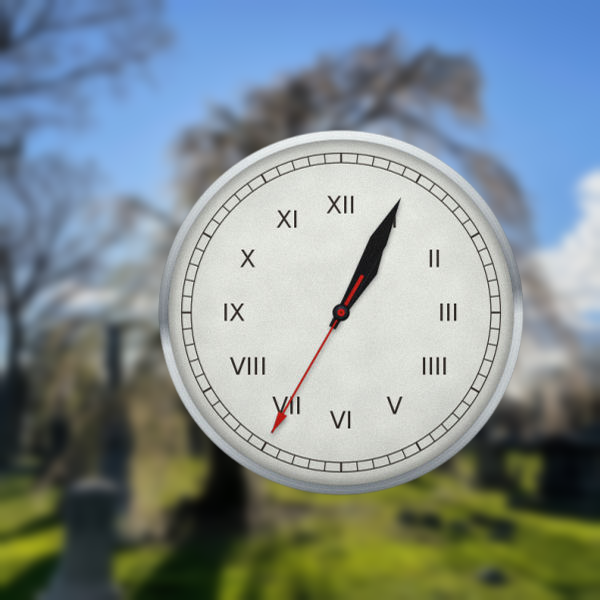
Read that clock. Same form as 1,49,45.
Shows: 1,04,35
